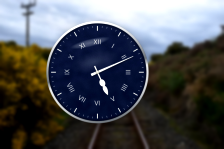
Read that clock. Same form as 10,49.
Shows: 5,11
